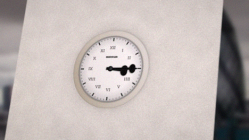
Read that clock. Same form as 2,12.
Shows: 3,15
